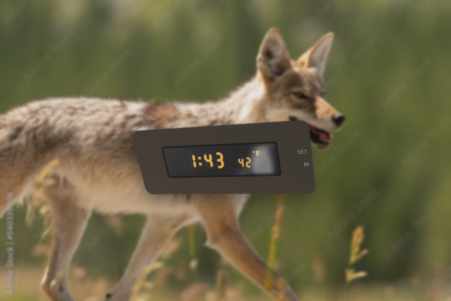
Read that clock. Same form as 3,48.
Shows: 1,43
